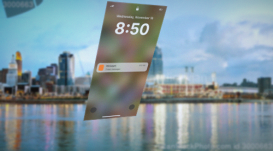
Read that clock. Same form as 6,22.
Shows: 8,50
